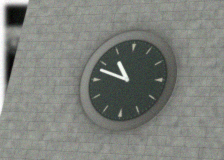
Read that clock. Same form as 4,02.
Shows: 10,48
